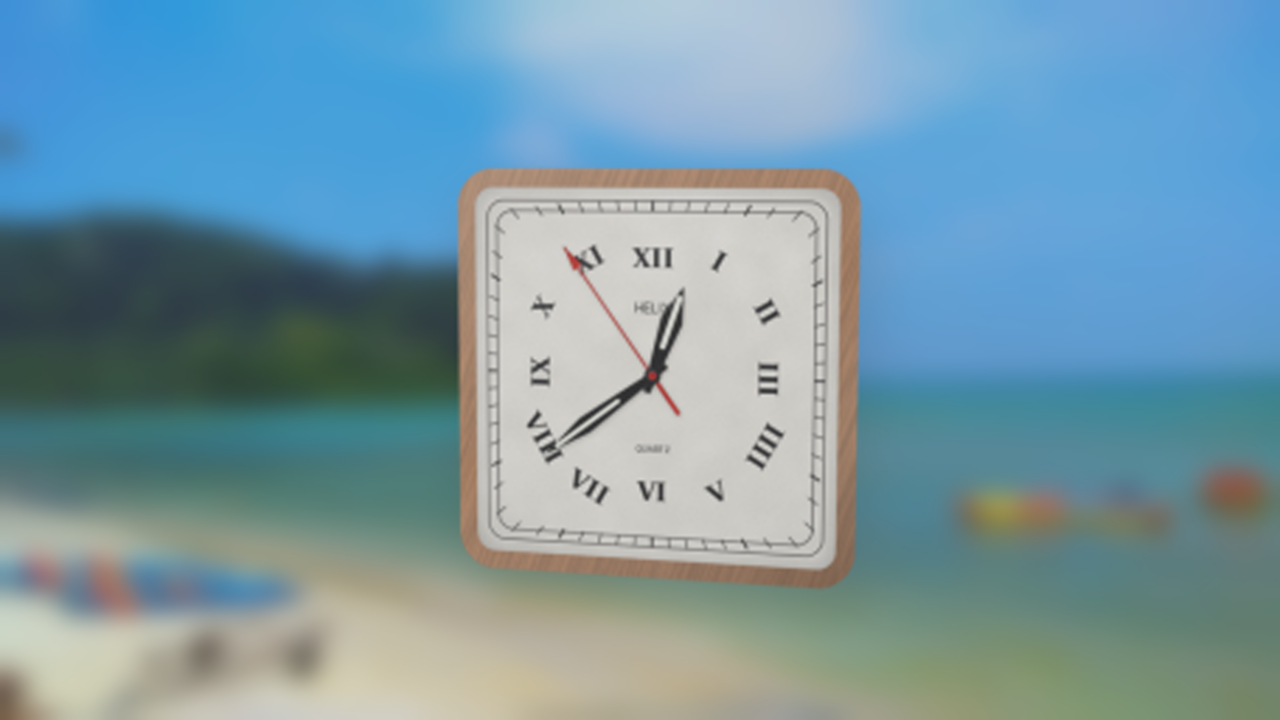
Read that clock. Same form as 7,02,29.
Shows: 12,38,54
